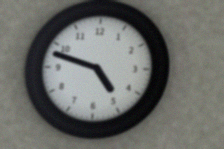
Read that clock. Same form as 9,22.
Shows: 4,48
